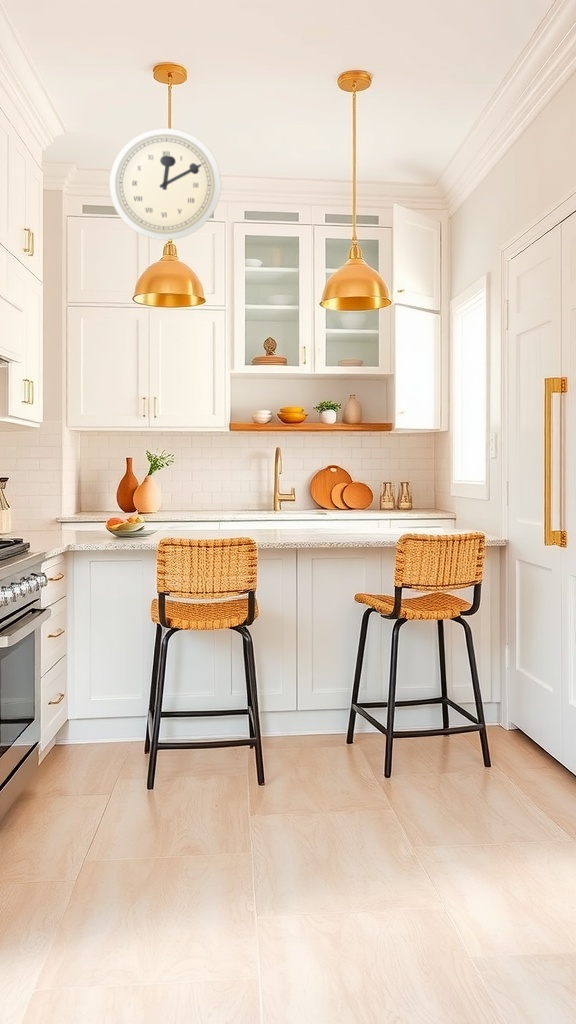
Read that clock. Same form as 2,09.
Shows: 12,10
